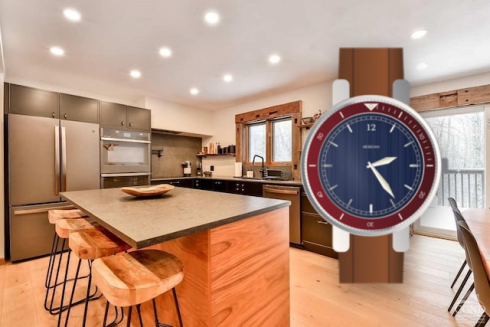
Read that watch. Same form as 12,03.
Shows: 2,24
